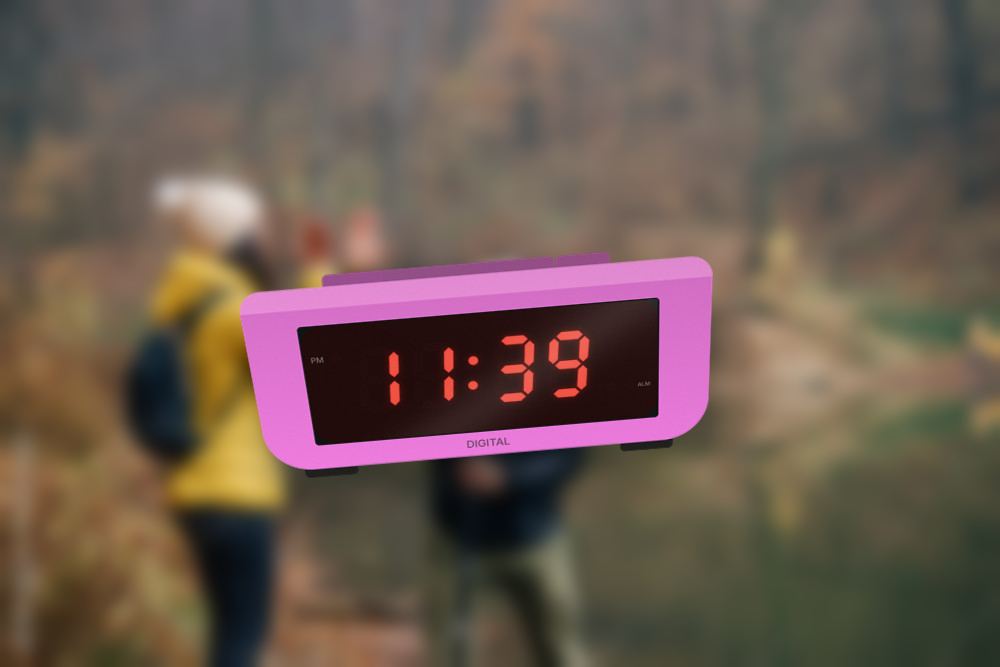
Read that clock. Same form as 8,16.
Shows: 11,39
